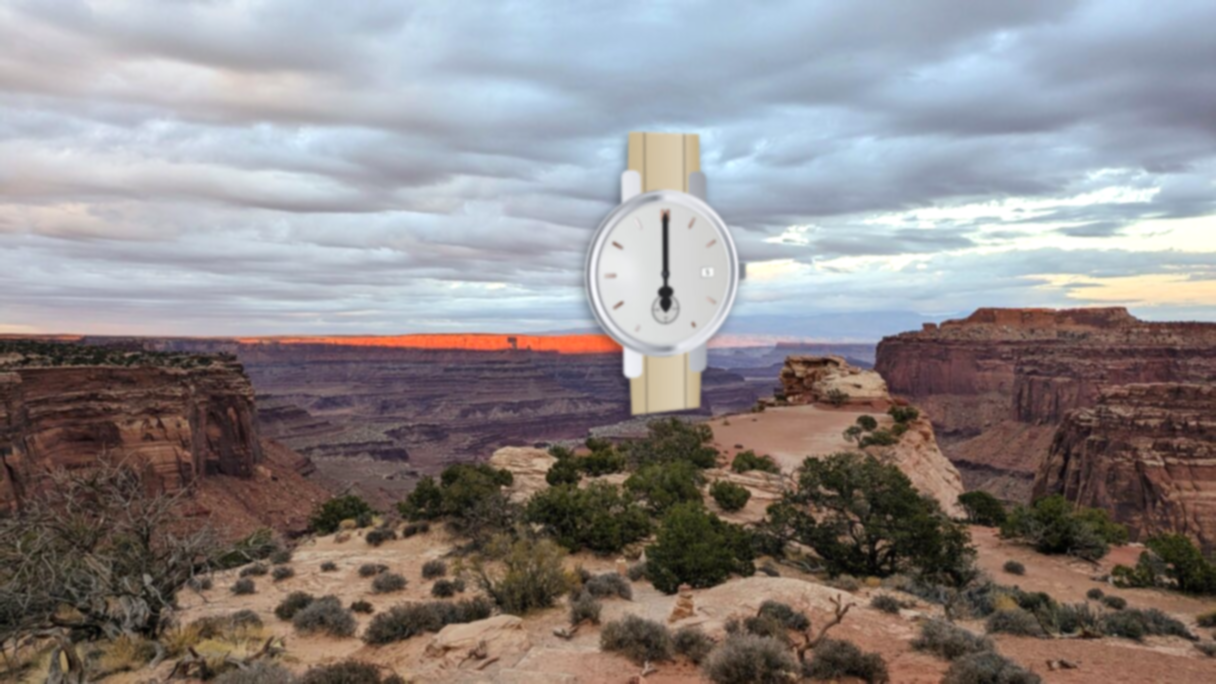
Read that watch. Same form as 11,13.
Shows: 6,00
